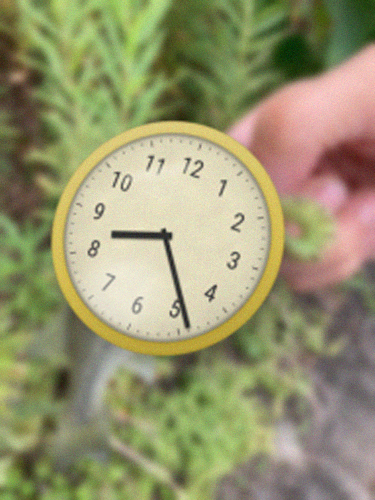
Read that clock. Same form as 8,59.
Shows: 8,24
